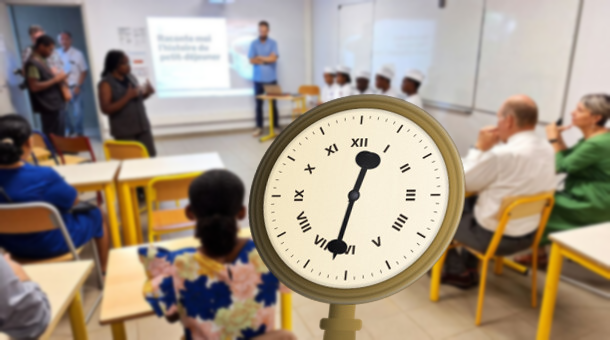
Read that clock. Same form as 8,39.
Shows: 12,32
